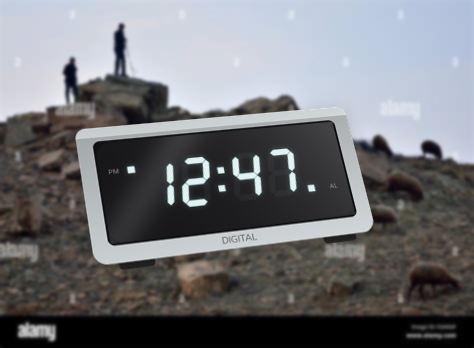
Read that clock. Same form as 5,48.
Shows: 12,47
